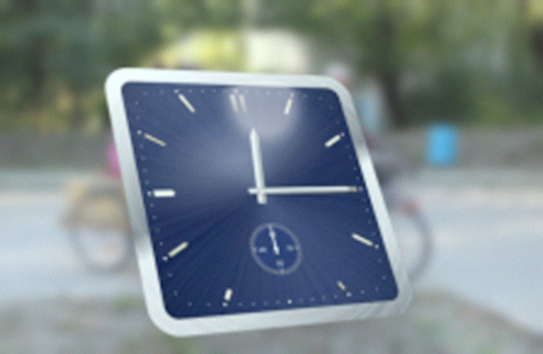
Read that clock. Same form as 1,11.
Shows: 12,15
